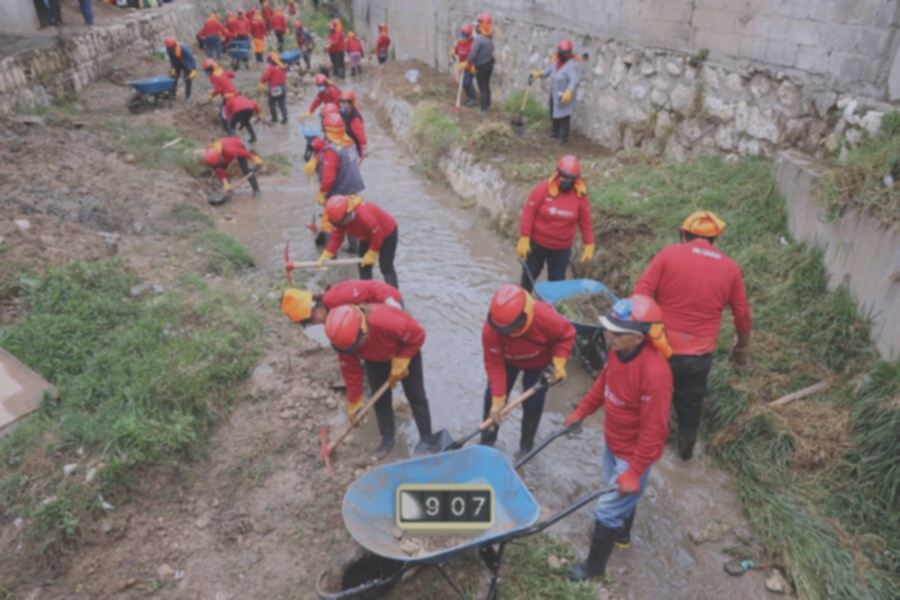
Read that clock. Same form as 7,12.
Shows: 9,07
